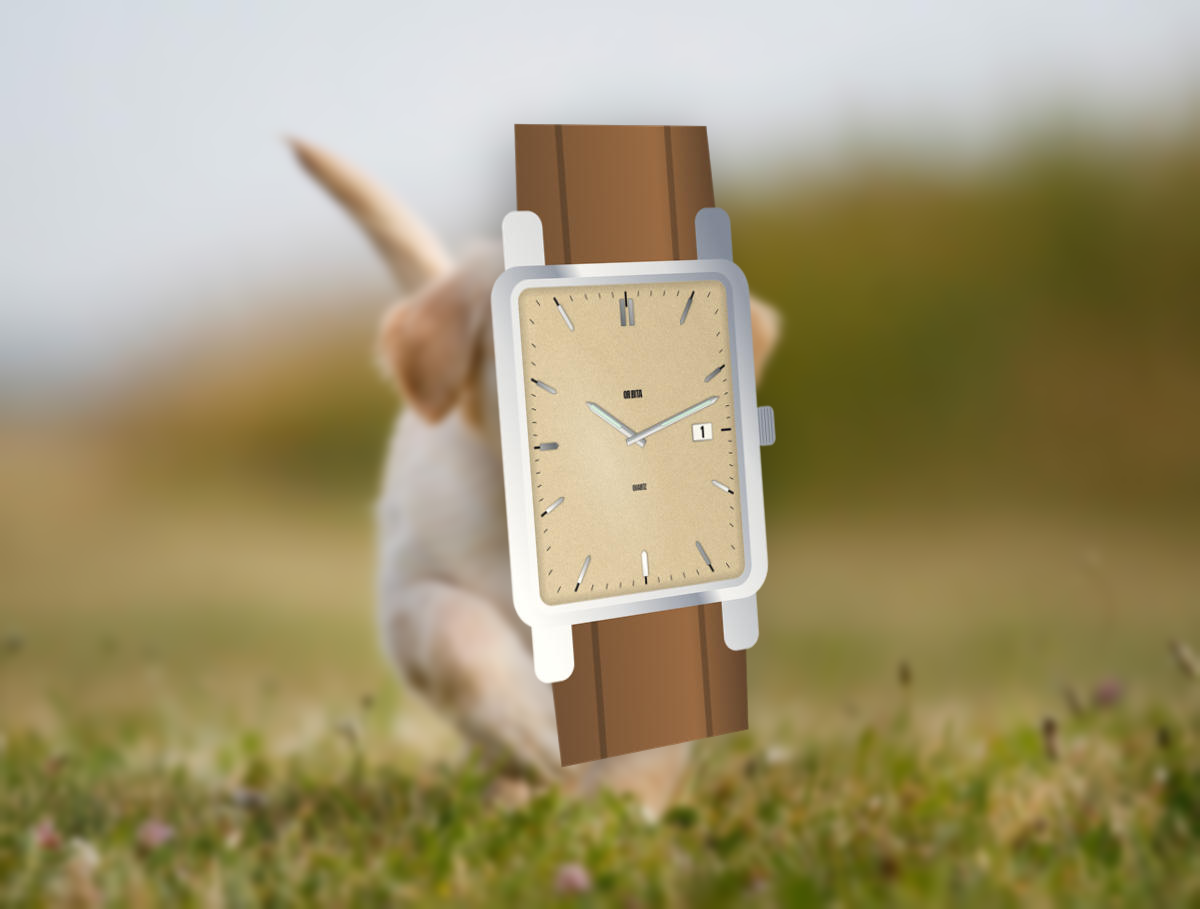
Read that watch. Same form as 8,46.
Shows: 10,12
